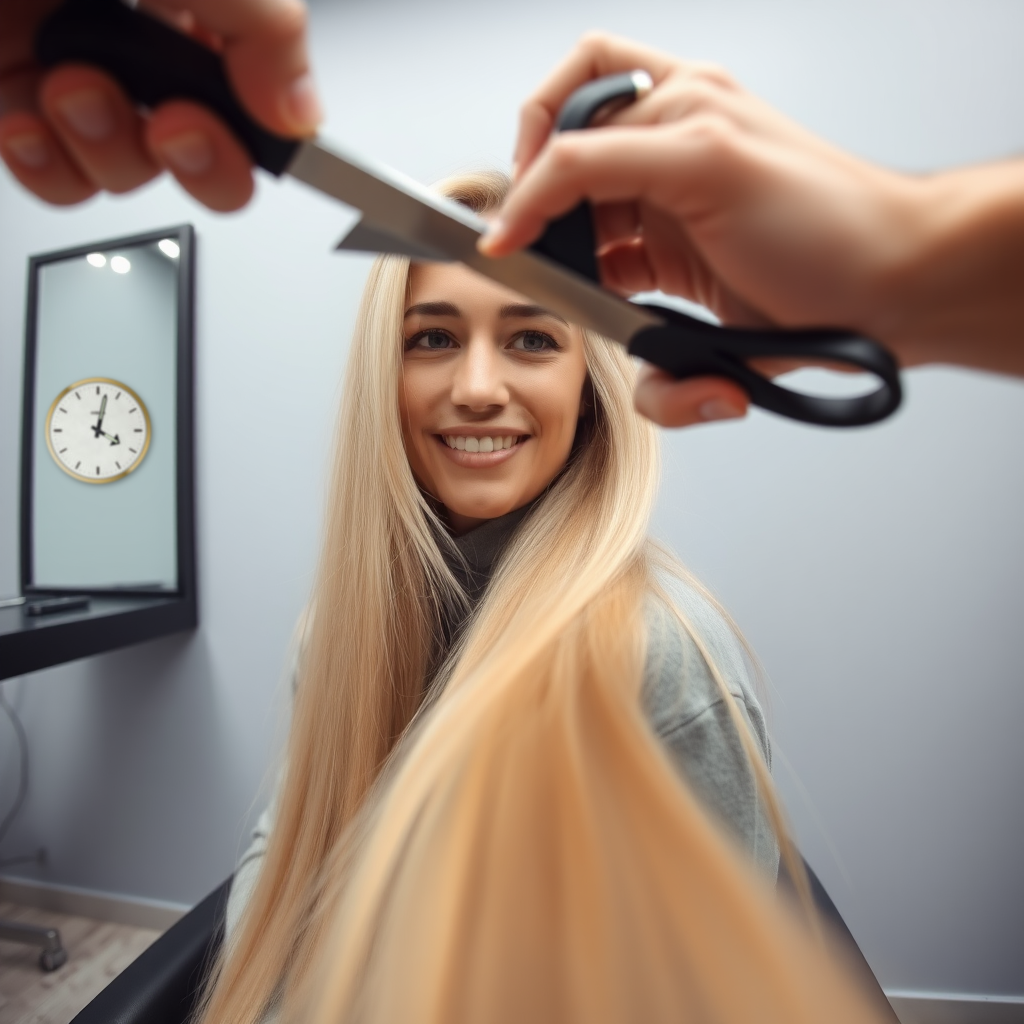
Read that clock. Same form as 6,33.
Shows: 4,02
